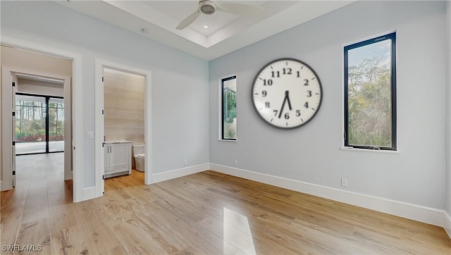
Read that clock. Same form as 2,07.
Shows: 5,33
